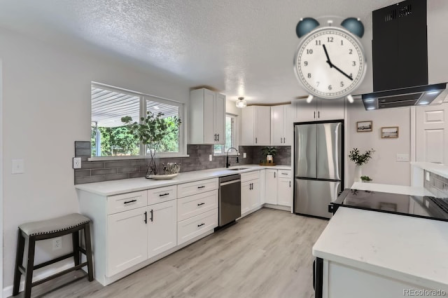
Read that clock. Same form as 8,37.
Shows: 11,21
